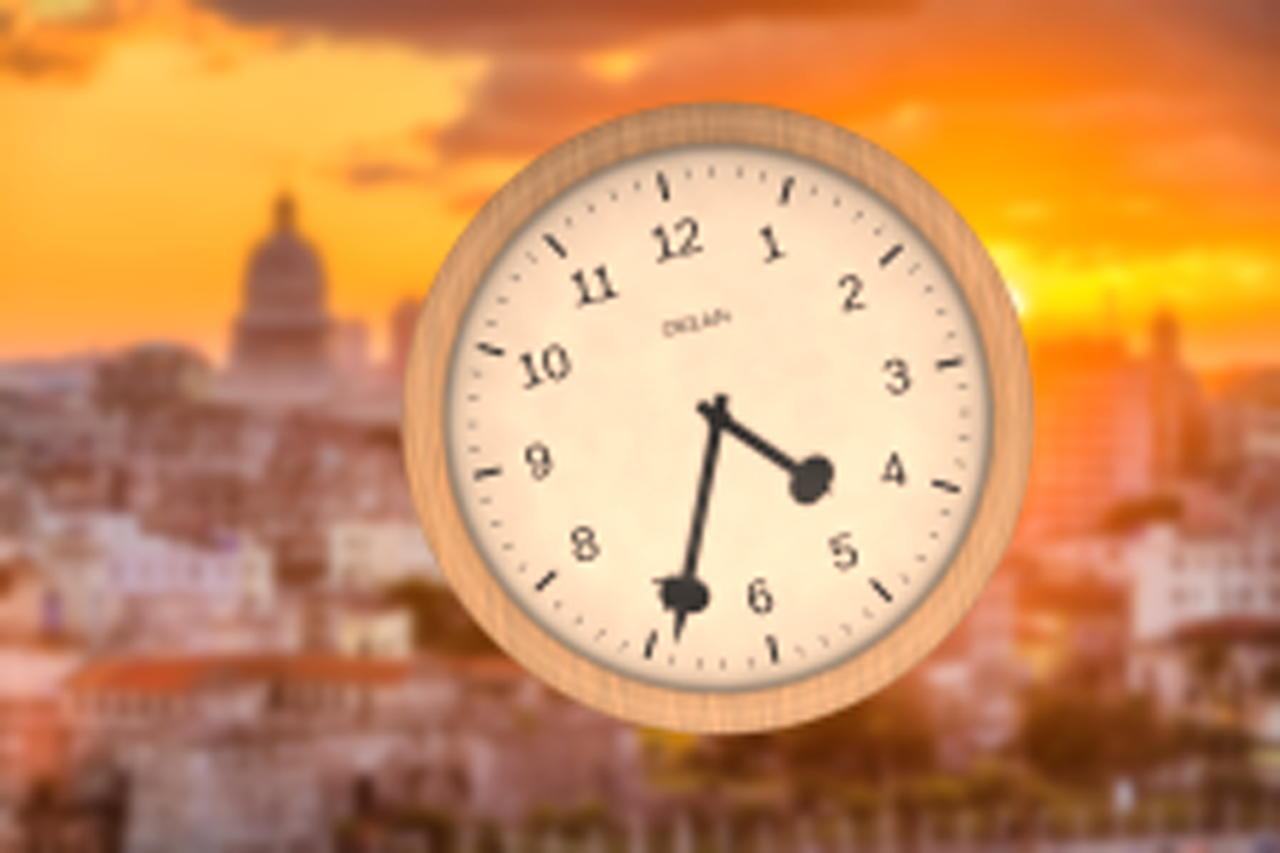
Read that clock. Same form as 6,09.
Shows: 4,34
